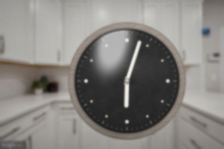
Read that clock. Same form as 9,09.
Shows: 6,03
